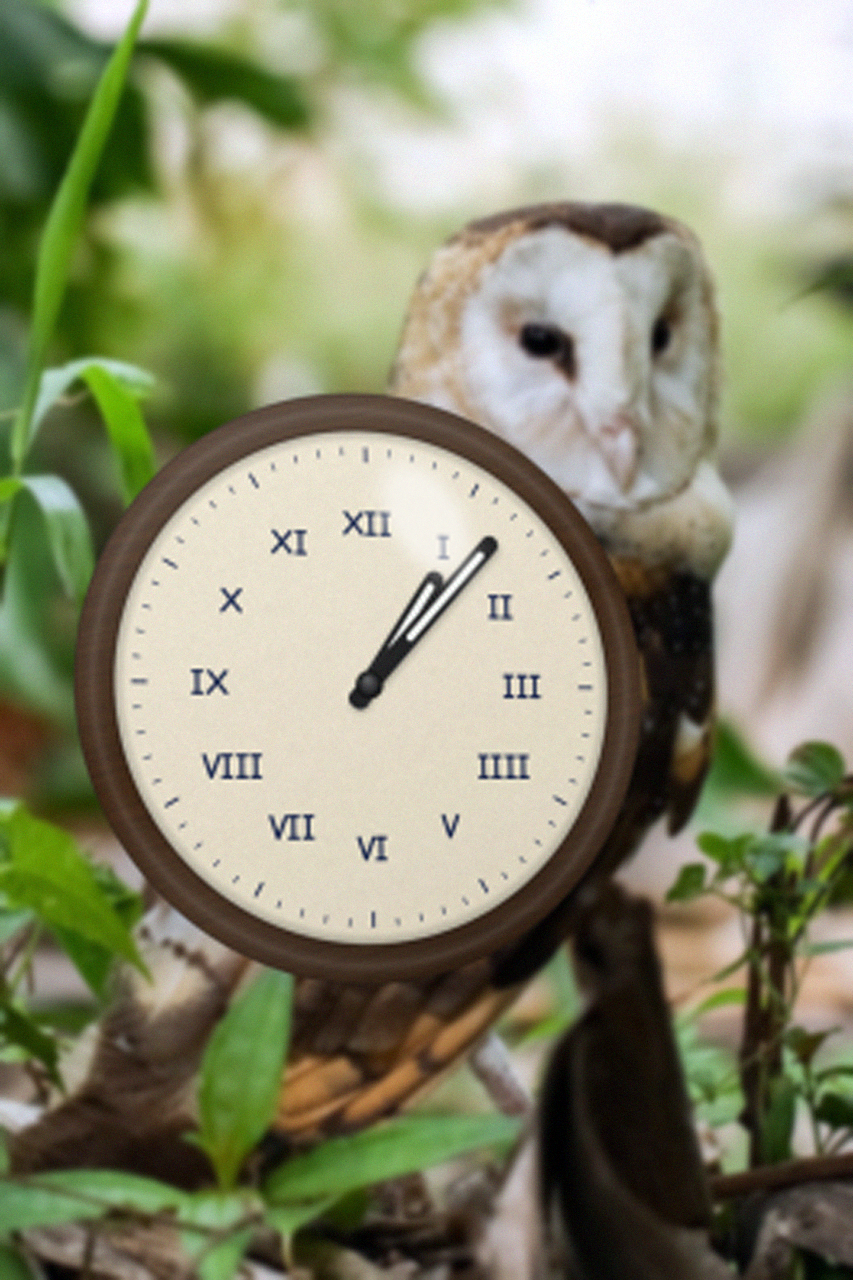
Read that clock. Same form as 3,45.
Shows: 1,07
